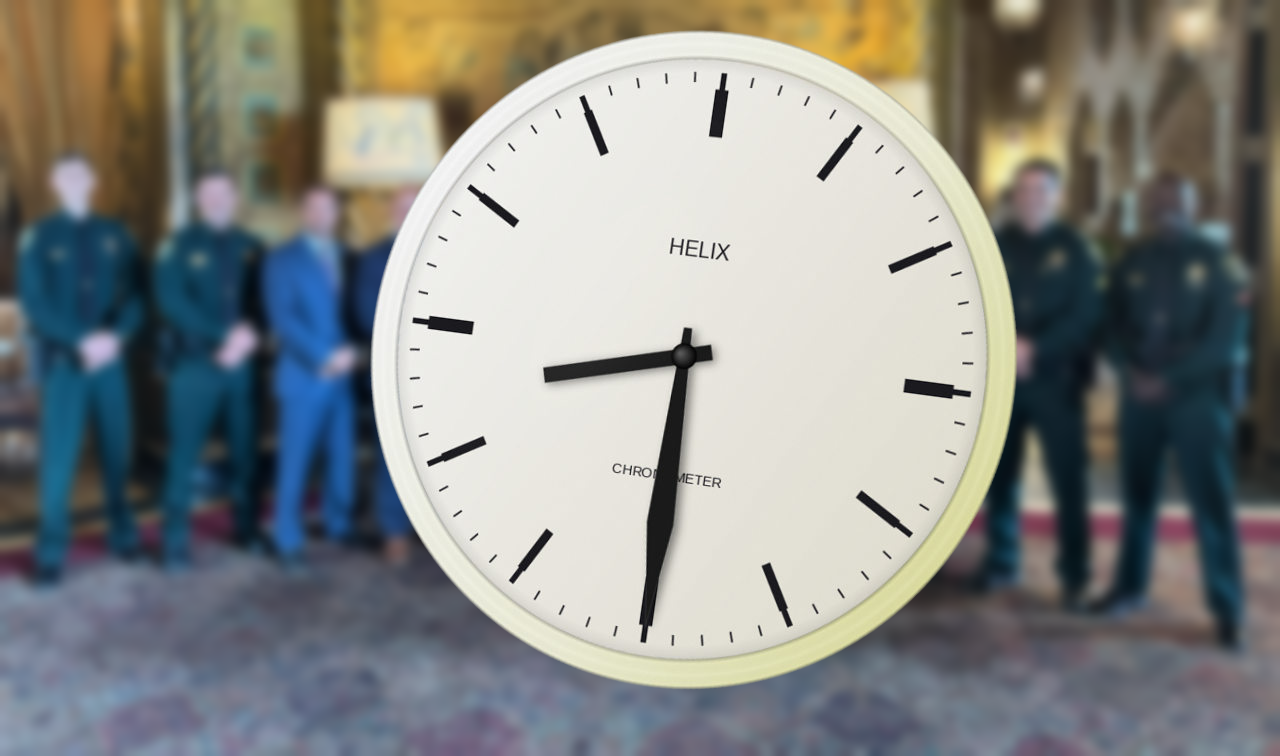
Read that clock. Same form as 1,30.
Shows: 8,30
